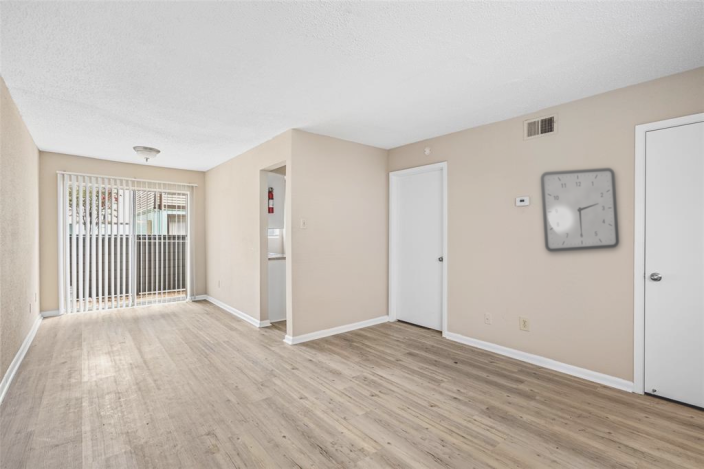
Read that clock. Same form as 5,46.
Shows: 2,30
